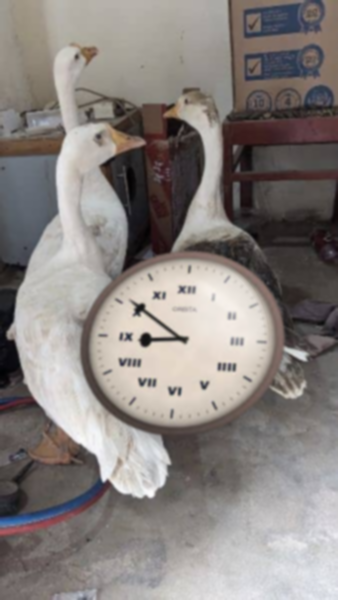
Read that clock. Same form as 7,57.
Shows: 8,51
